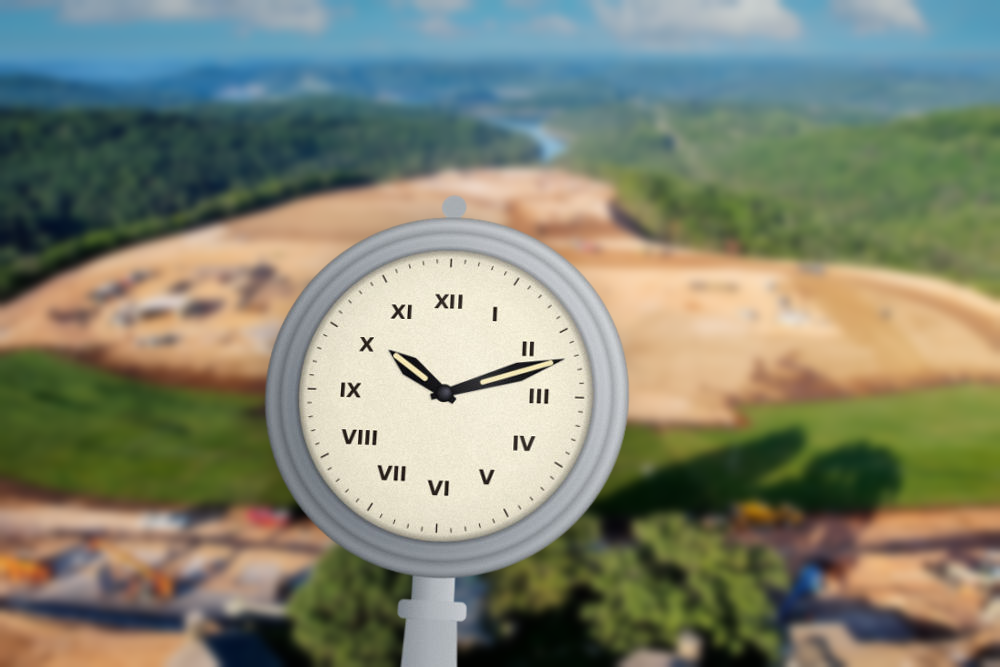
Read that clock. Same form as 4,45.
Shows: 10,12
